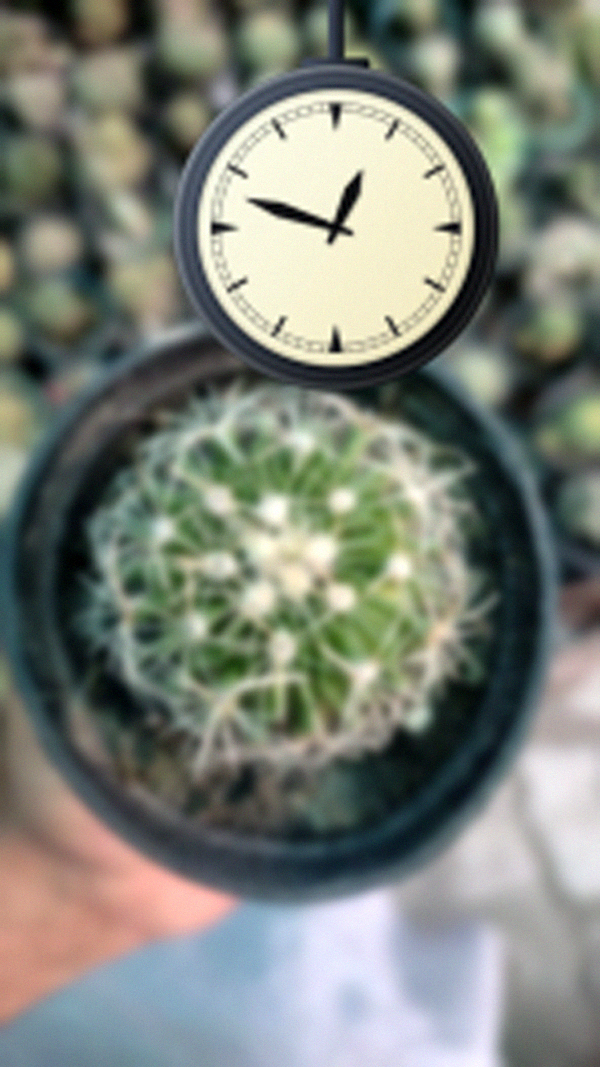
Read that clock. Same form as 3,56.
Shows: 12,48
